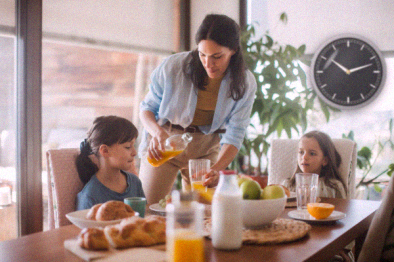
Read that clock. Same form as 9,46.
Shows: 10,12
